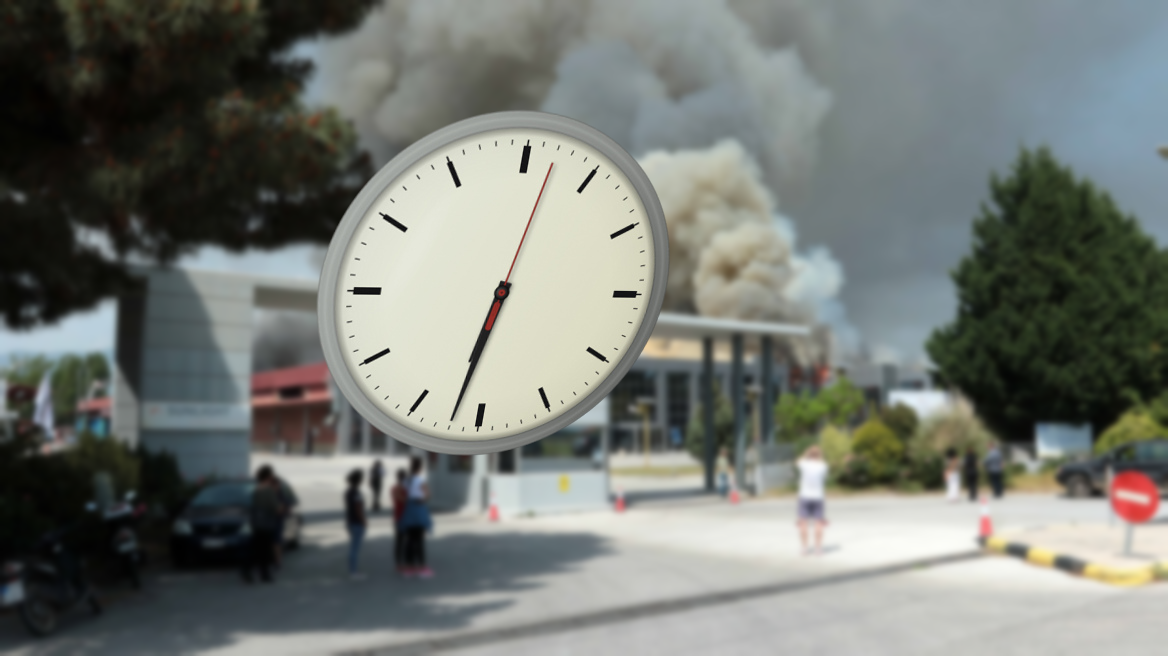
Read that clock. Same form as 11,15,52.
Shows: 6,32,02
